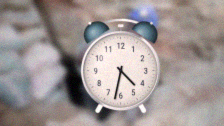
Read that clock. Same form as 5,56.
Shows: 4,32
